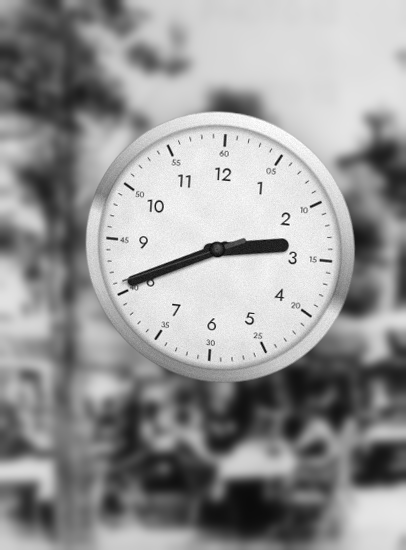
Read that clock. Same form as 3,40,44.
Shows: 2,40,41
